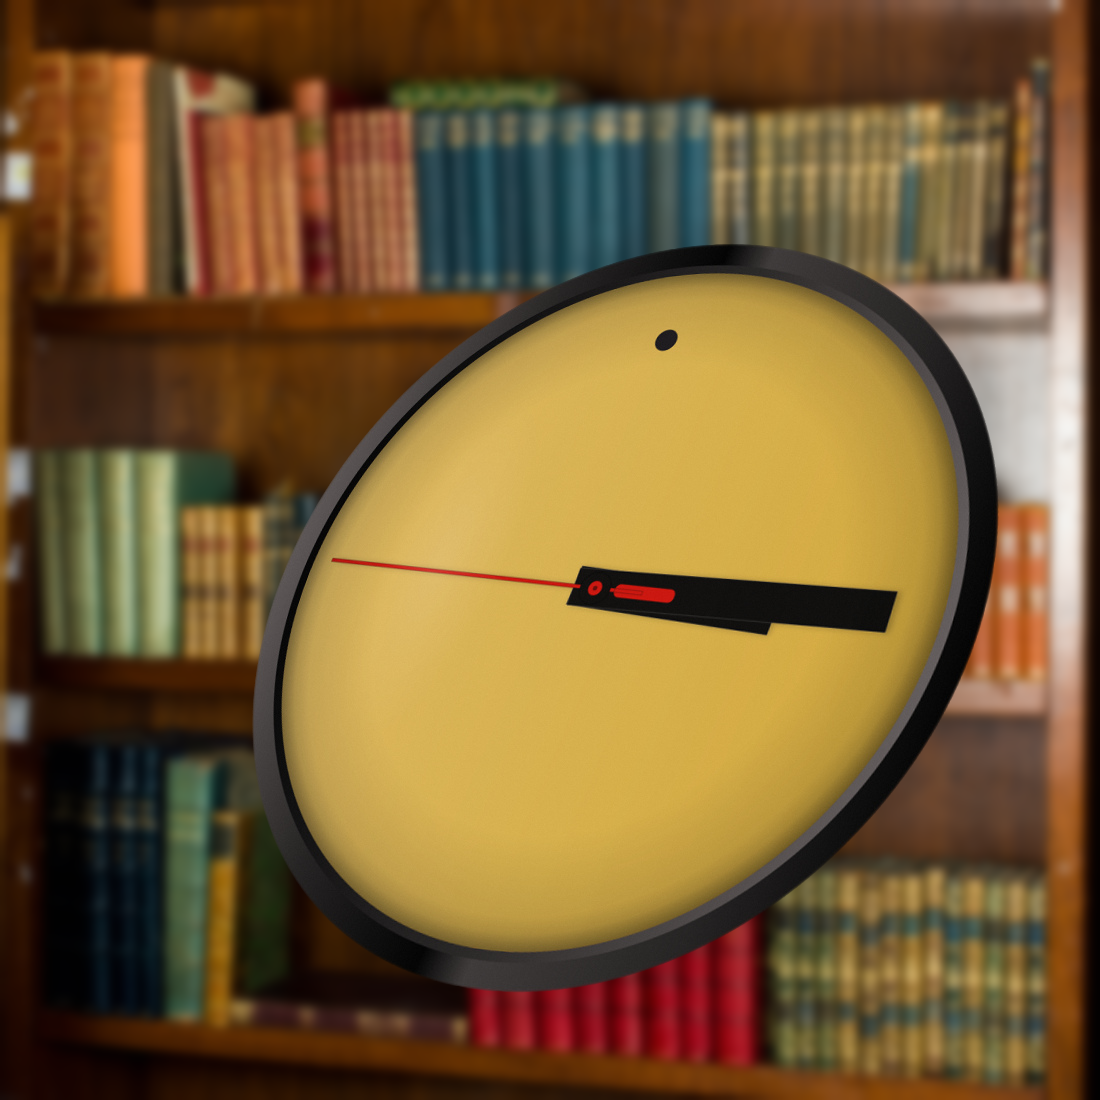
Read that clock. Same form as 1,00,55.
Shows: 3,15,46
